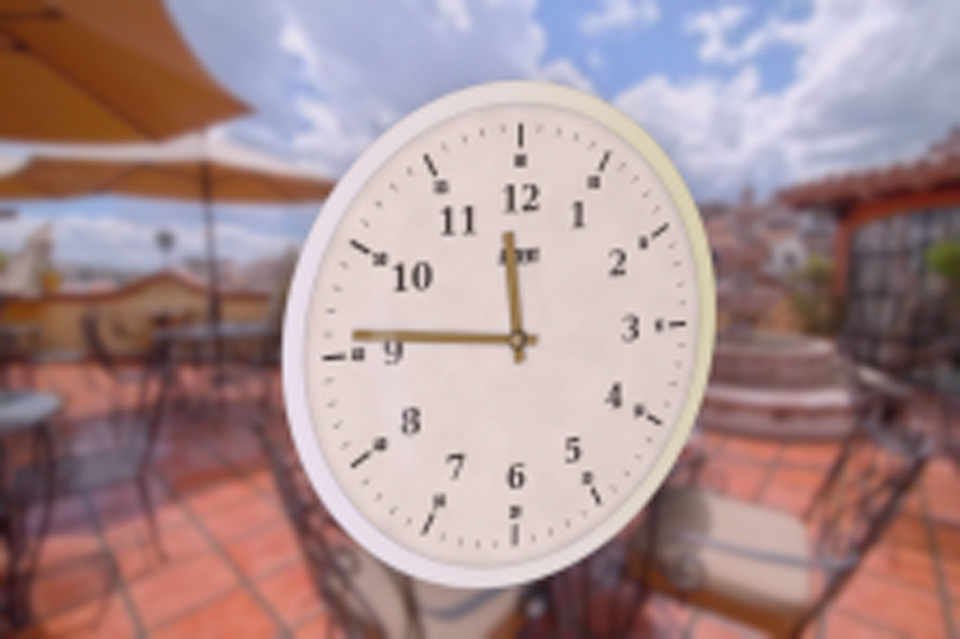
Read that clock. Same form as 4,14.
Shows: 11,46
